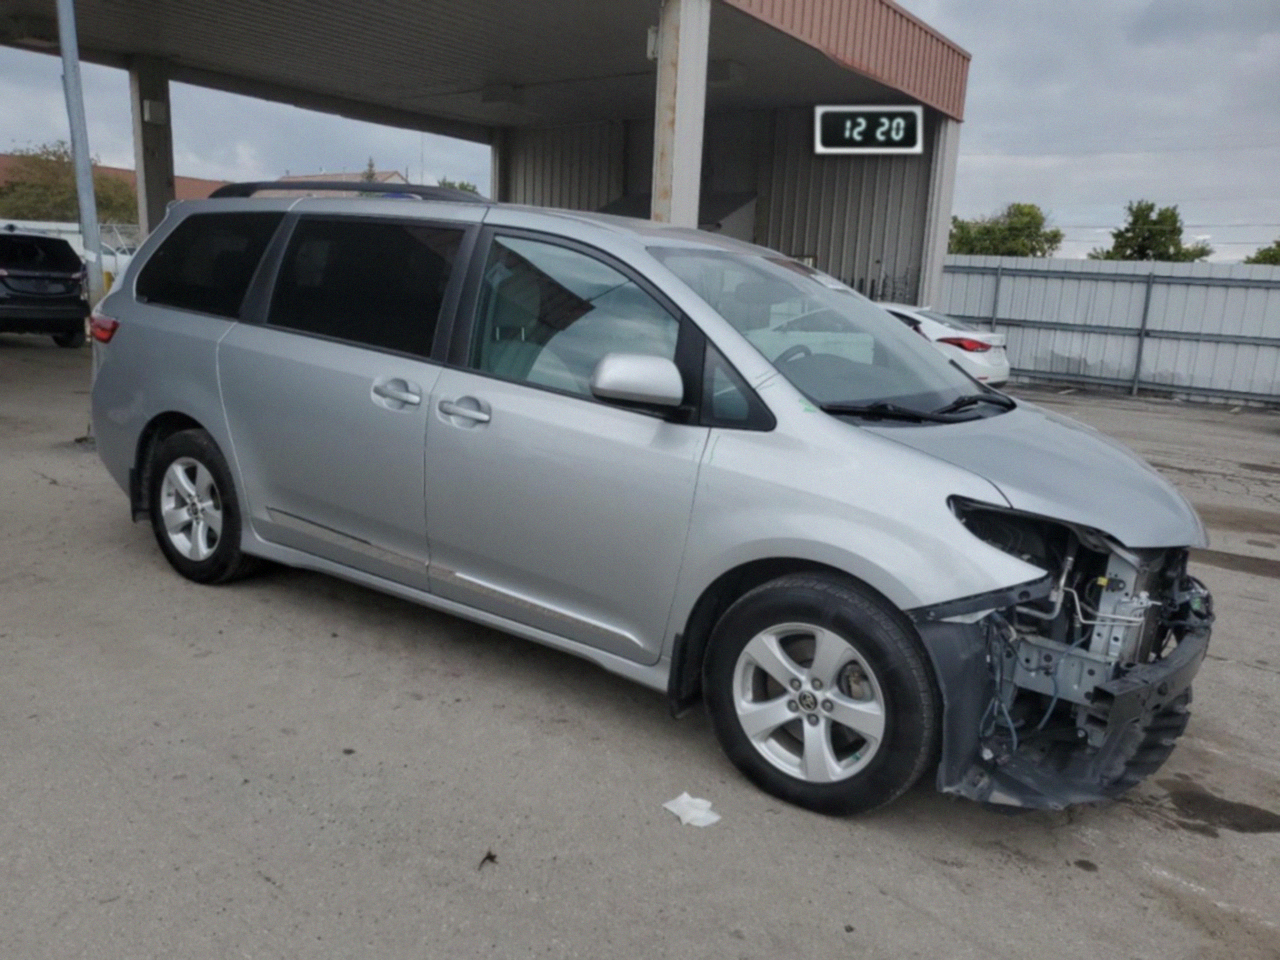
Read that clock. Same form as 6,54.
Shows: 12,20
